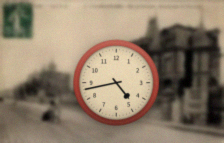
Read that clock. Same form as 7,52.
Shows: 4,43
